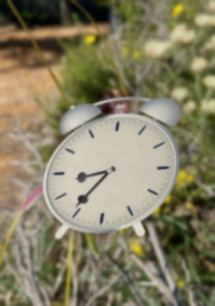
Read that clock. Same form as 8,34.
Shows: 8,36
